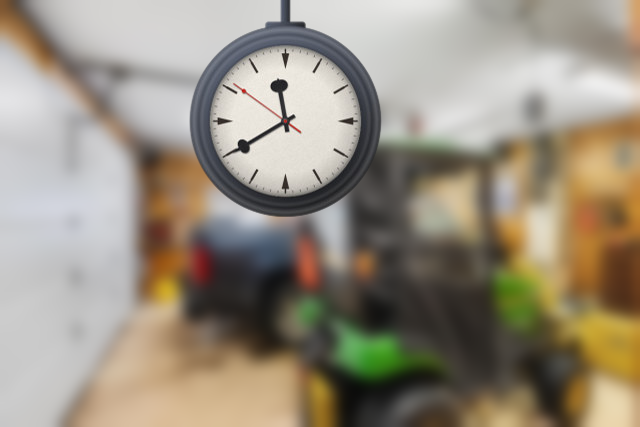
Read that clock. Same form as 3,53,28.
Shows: 11,39,51
